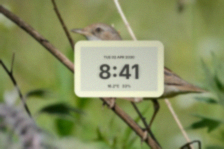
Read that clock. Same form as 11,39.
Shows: 8,41
